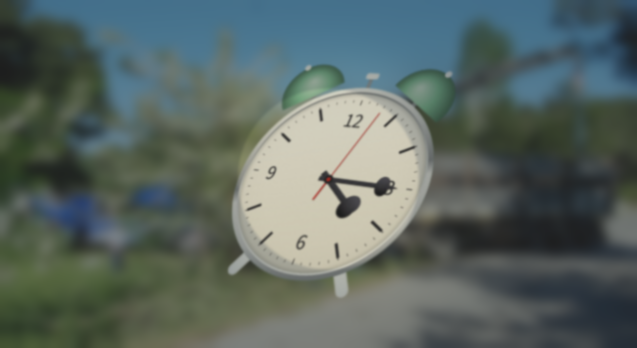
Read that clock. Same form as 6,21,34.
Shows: 4,15,03
